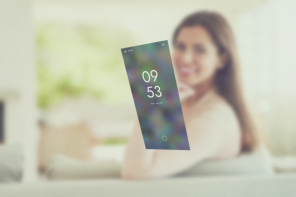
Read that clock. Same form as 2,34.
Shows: 9,53
